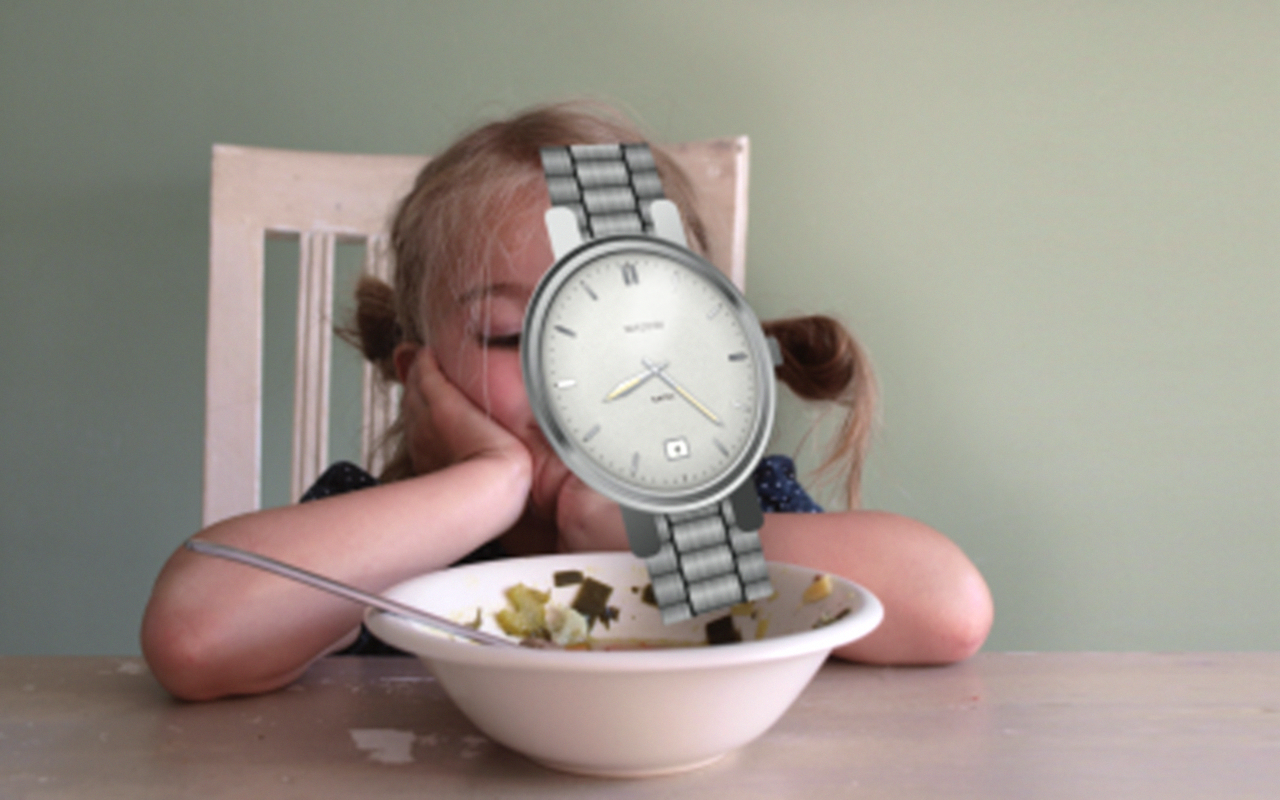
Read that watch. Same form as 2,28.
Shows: 8,23
